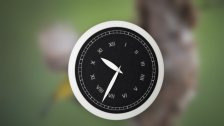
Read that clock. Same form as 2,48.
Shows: 10,37
